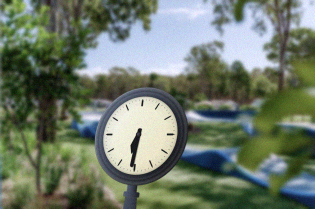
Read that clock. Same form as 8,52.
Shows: 6,31
